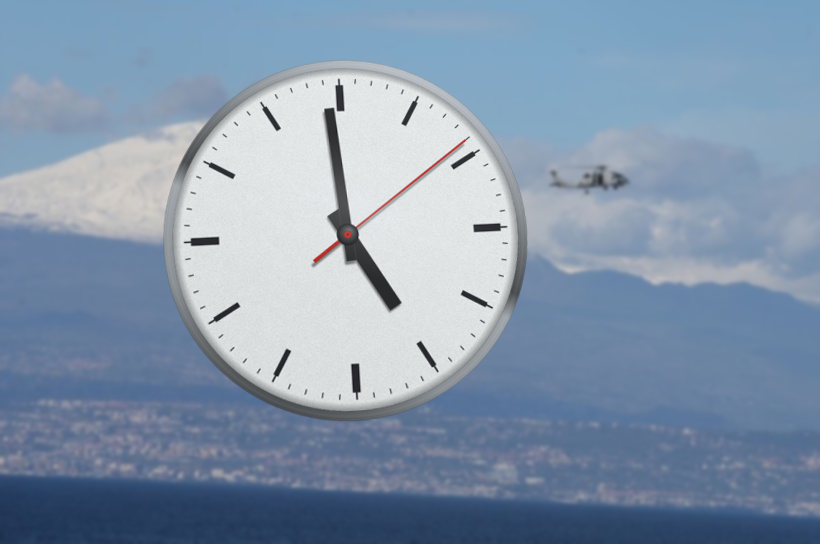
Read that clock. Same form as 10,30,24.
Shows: 4,59,09
